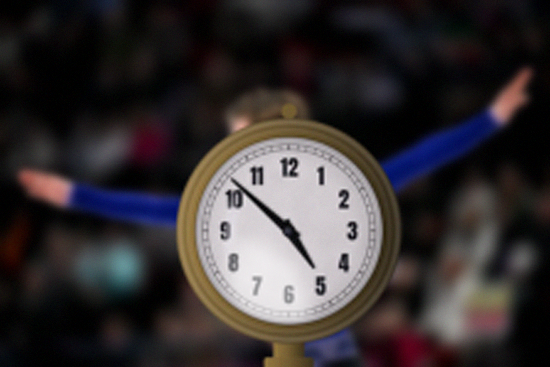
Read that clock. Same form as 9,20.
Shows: 4,52
